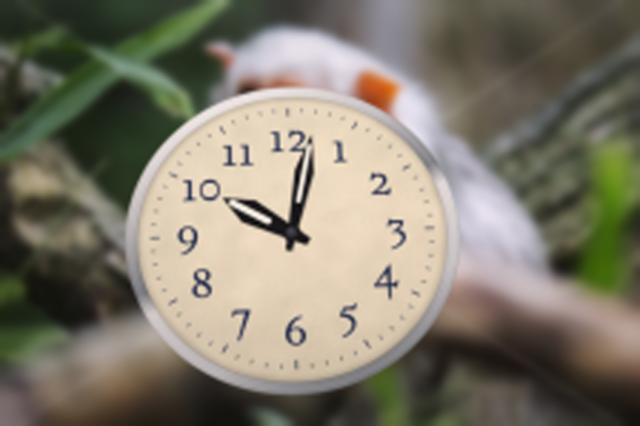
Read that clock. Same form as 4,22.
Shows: 10,02
